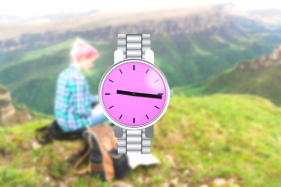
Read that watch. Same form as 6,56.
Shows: 9,16
